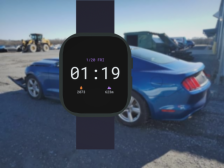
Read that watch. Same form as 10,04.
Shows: 1,19
